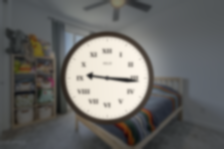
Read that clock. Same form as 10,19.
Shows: 9,16
